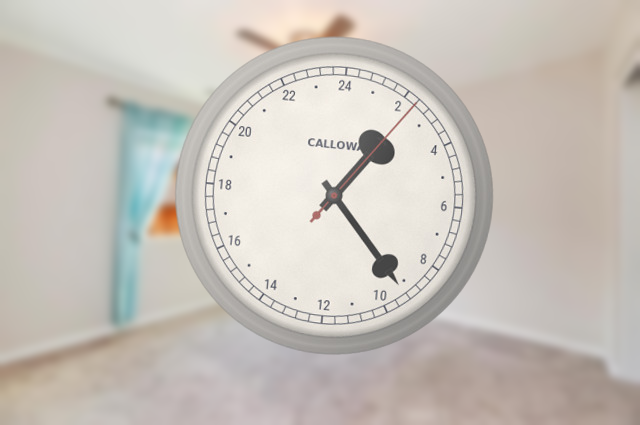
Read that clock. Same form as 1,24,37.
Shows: 2,23,06
